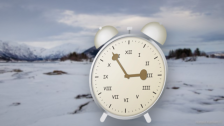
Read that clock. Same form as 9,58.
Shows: 2,54
